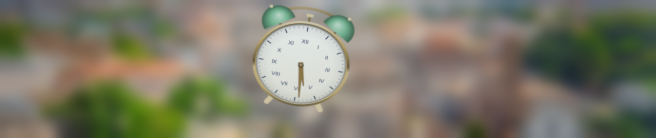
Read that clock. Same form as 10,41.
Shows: 5,29
